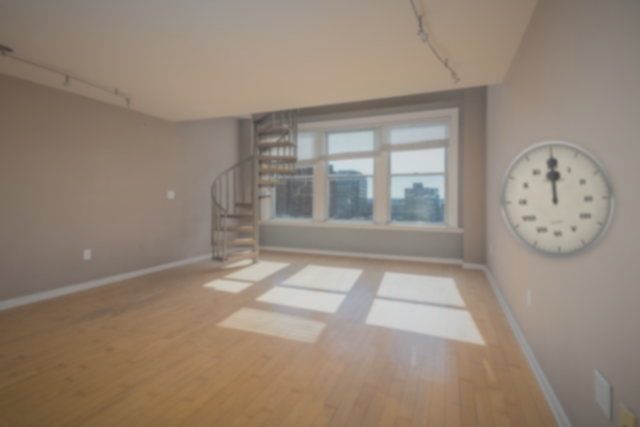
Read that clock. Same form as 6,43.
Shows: 12,00
